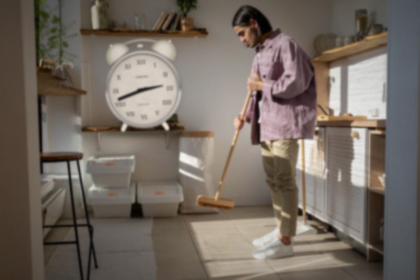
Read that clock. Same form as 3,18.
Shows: 2,42
